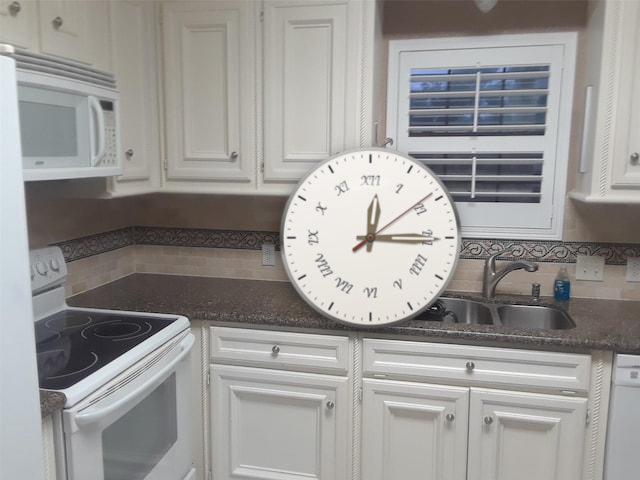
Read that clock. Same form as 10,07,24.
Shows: 12,15,09
